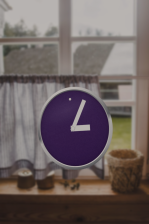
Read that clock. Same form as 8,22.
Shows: 3,05
